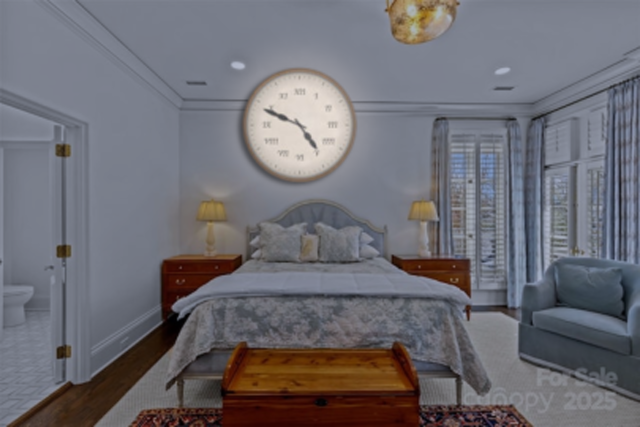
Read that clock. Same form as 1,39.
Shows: 4,49
